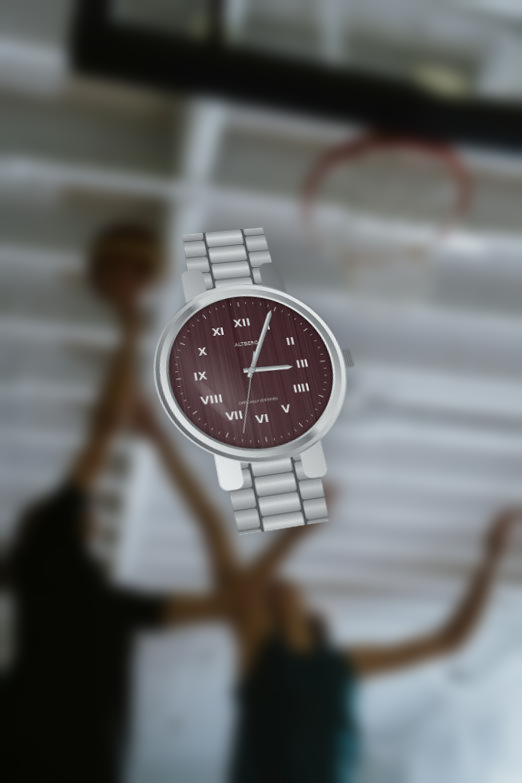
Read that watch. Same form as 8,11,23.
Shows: 3,04,33
